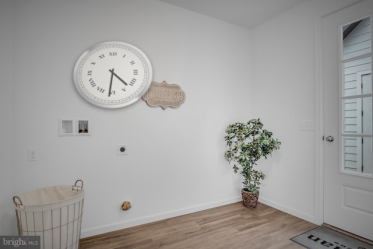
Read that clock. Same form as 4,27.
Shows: 4,31
